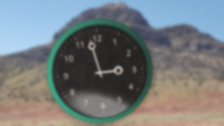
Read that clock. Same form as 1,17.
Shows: 2,58
